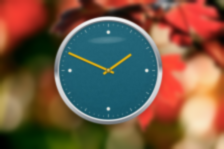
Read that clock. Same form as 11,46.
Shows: 1,49
